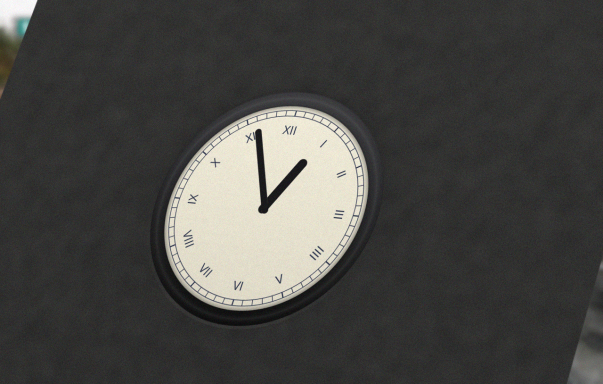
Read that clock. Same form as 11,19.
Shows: 12,56
